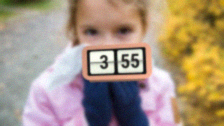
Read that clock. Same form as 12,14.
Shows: 3,55
